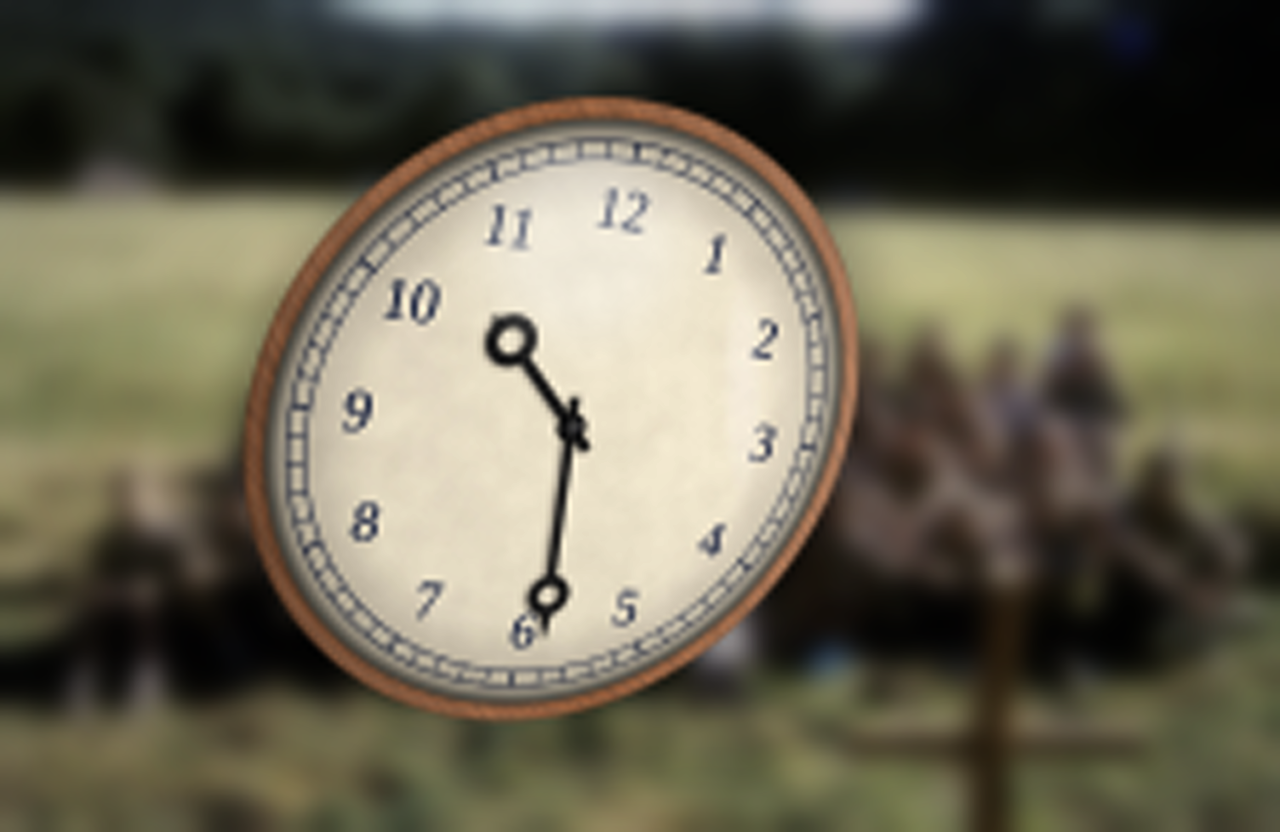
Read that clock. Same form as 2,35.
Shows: 10,29
